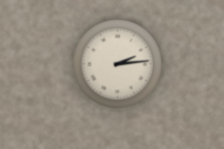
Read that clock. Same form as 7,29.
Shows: 2,14
